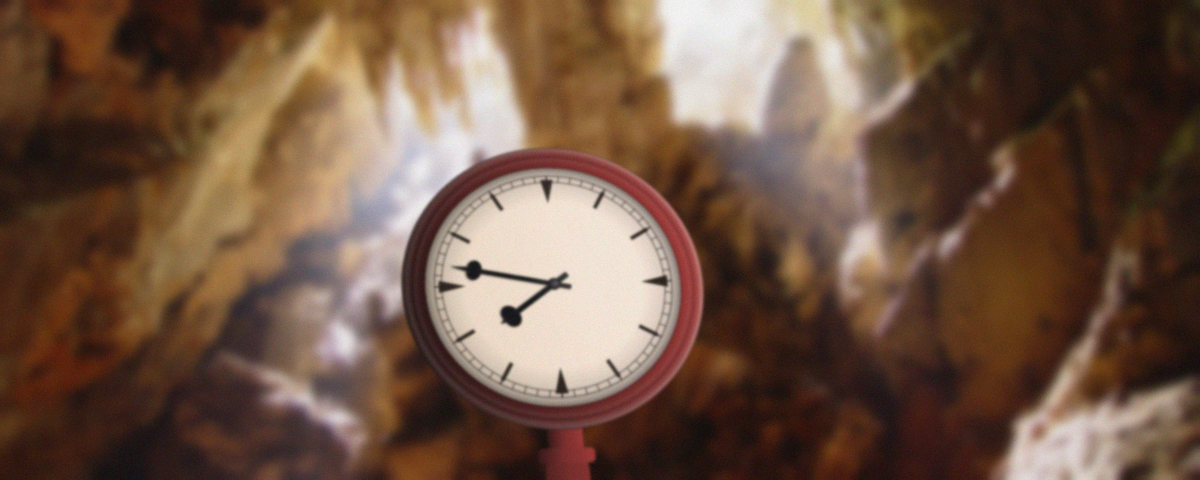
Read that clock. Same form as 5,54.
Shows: 7,47
